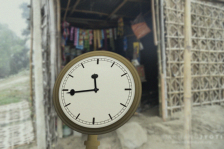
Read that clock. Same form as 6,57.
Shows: 11,44
